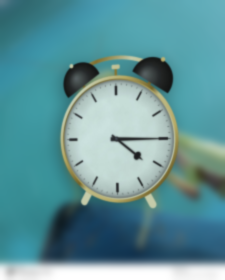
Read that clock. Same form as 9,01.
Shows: 4,15
